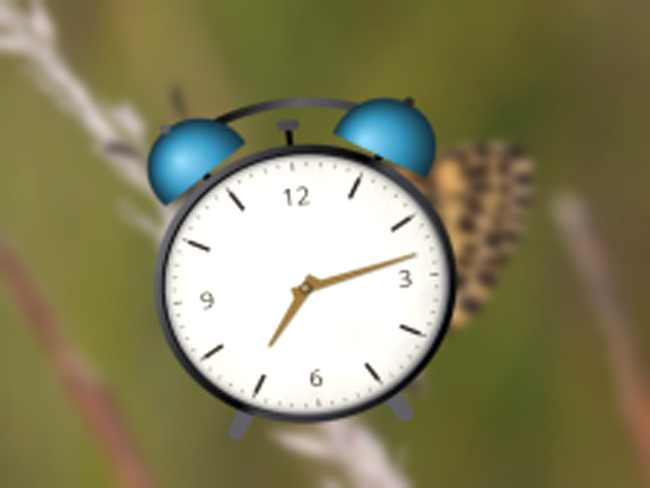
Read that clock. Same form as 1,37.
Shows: 7,13
